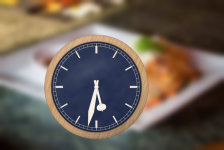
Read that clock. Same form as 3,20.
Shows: 5,32
